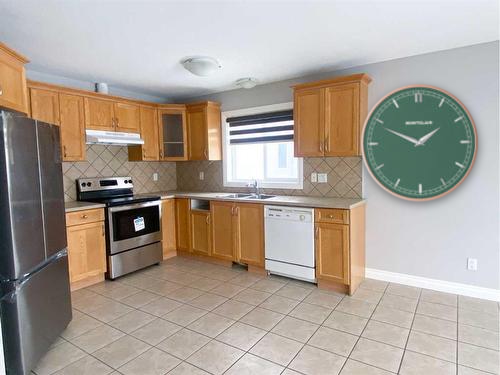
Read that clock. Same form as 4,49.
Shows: 1,49
